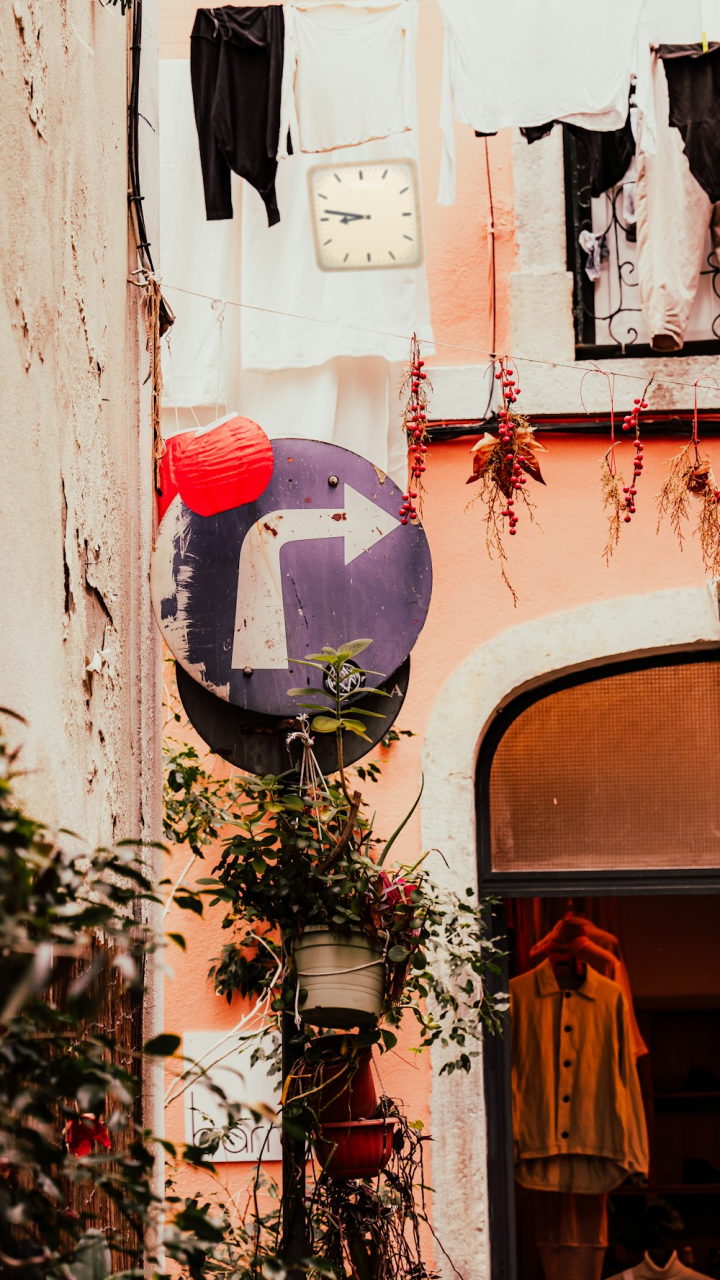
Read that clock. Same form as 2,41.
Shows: 8,47
